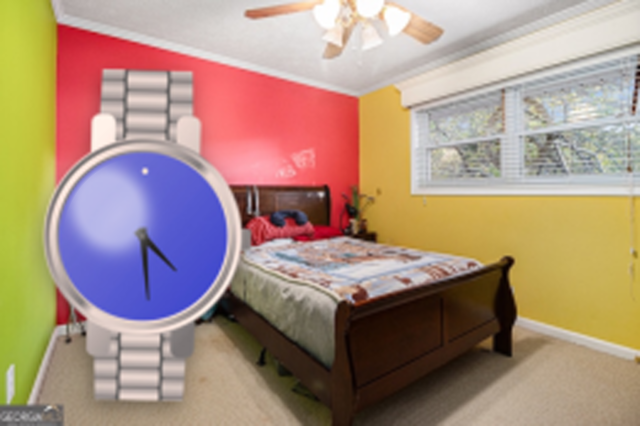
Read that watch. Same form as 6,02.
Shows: 4,29
